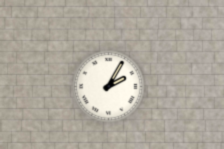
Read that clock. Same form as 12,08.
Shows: 2,05
